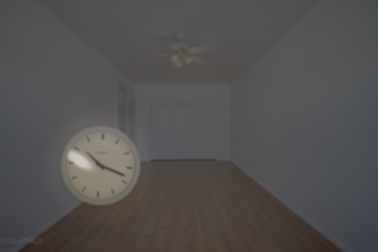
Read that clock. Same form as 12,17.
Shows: 10,18
